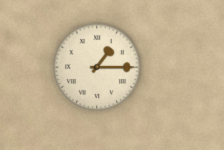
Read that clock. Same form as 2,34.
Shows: 1,15
